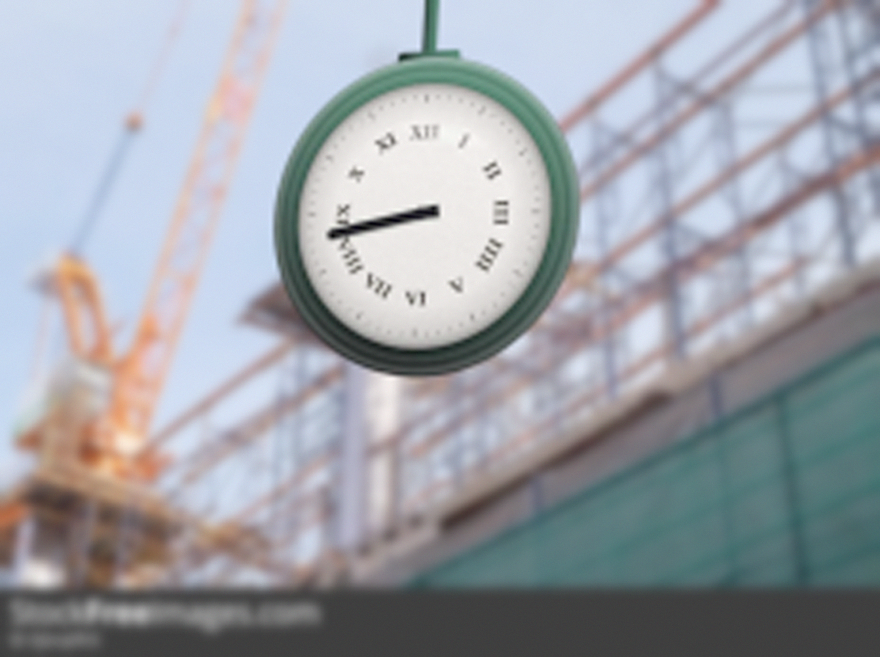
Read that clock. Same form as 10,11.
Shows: 8,43
